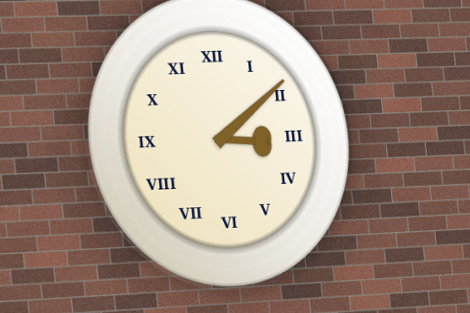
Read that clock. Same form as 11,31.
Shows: 3,09
